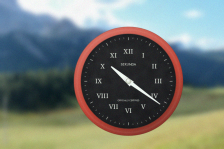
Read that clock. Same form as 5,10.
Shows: 10,21
